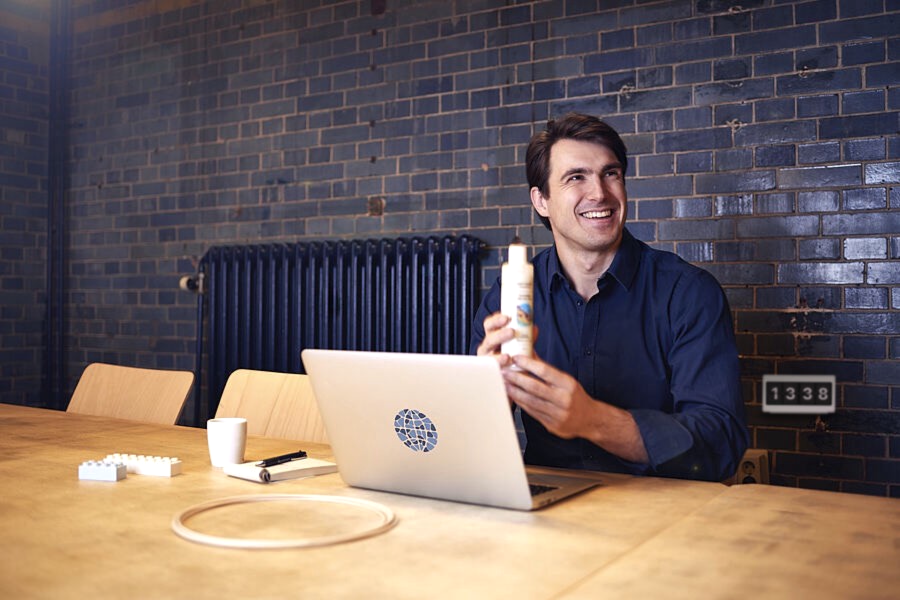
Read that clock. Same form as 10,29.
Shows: 13,38
